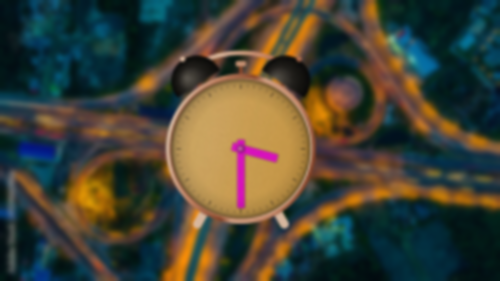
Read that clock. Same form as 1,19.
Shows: 3,30
